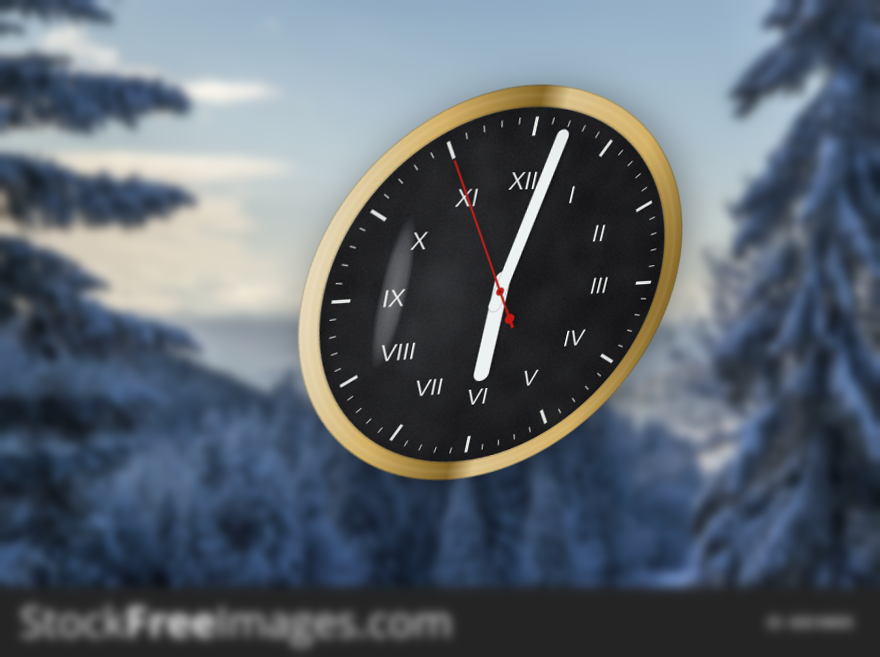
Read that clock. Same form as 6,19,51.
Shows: 6,01,55
